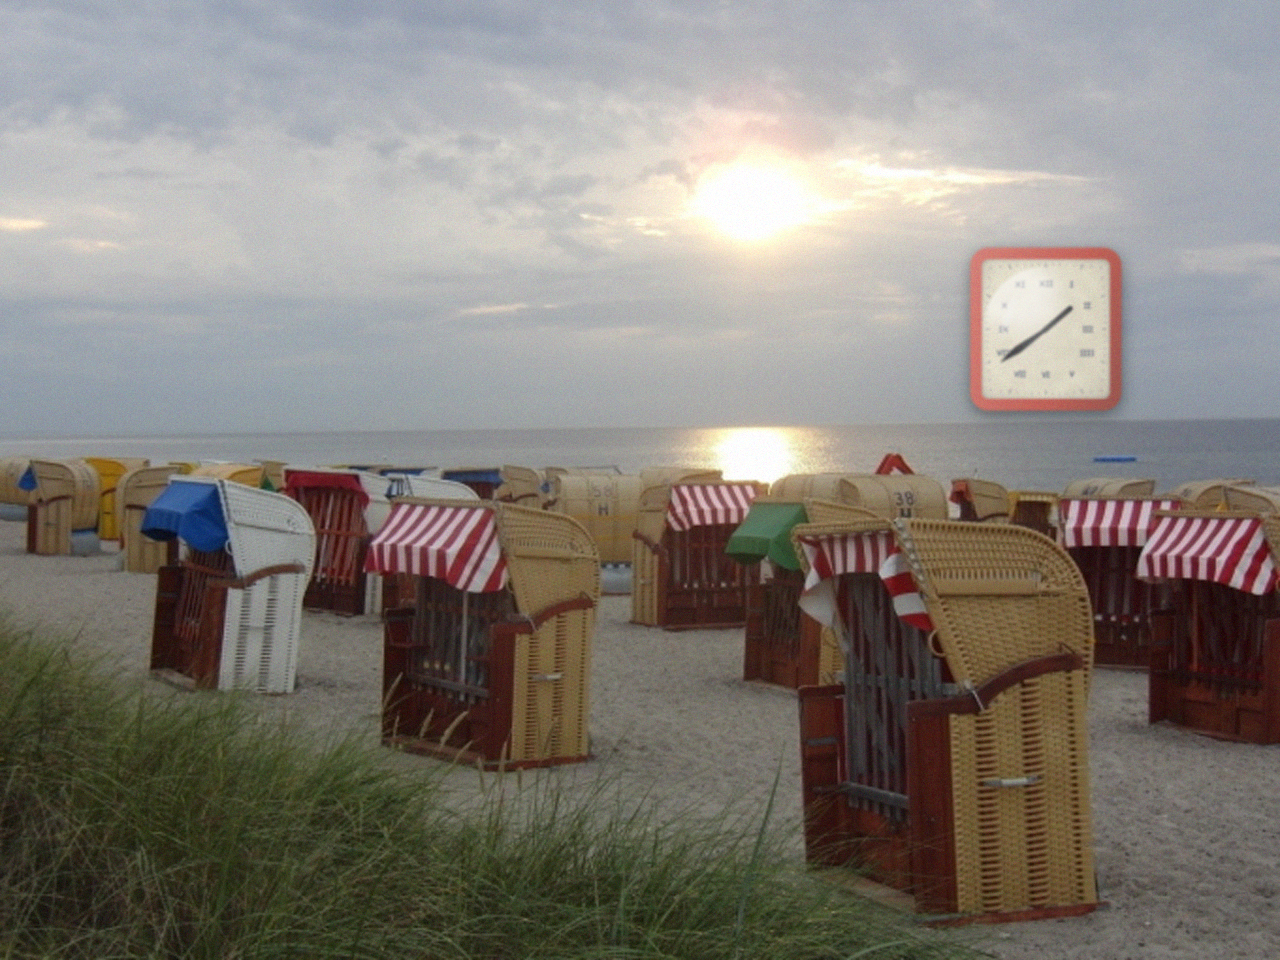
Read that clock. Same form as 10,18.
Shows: 1,39
